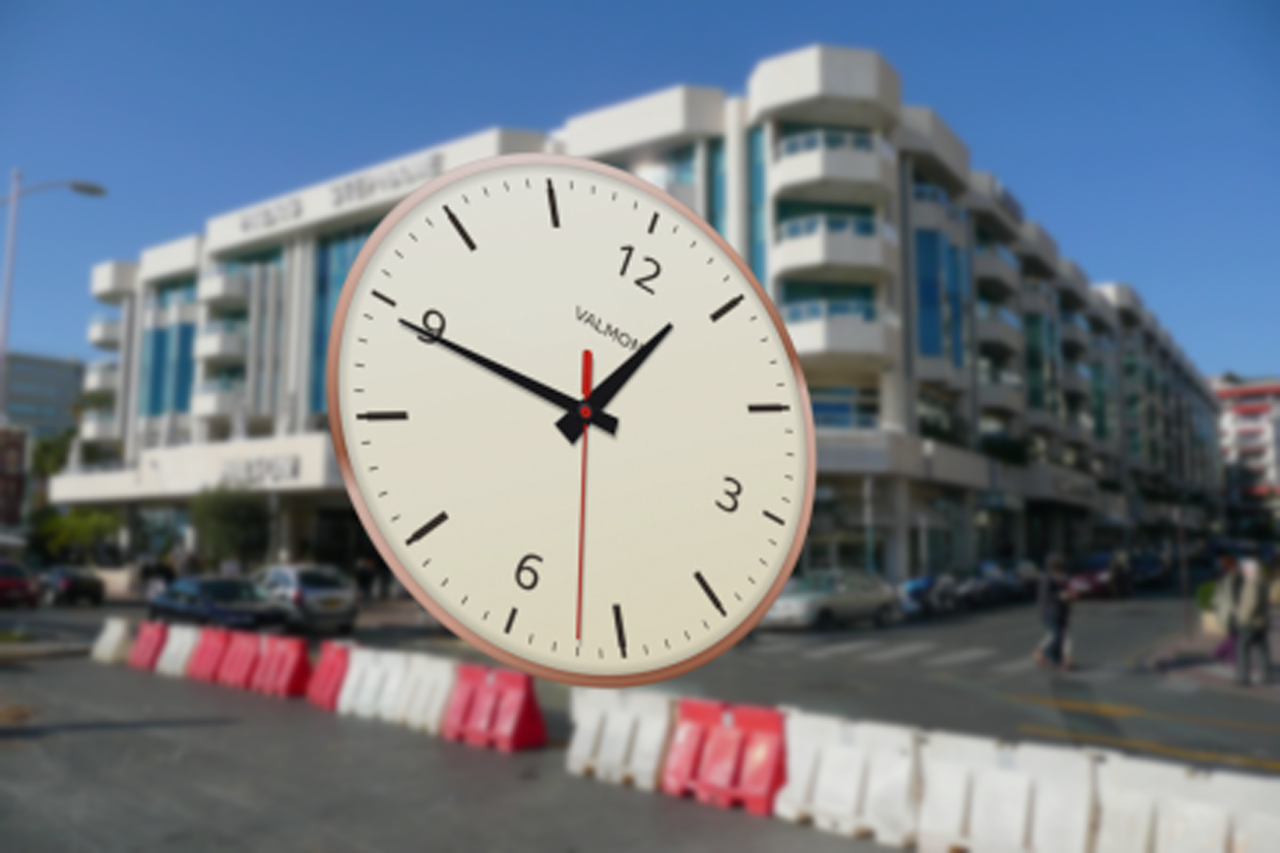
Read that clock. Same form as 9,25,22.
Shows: 12,44,27
